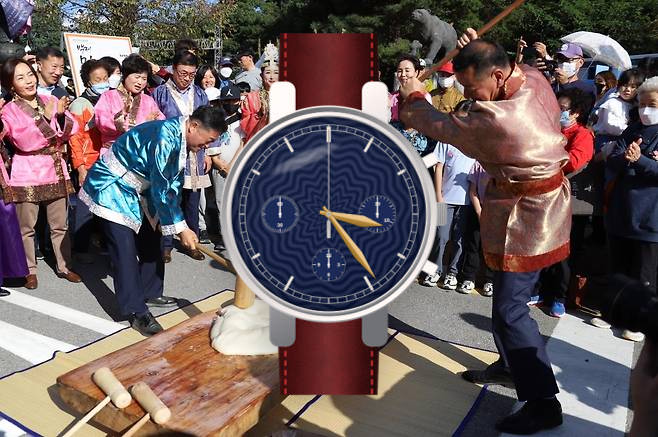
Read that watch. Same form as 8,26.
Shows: 3,24
